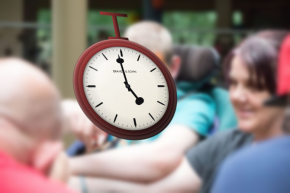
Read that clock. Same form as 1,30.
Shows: 4,59
